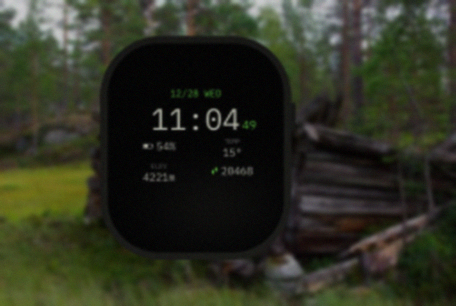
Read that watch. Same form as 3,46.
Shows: 11,04
